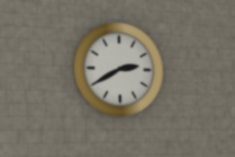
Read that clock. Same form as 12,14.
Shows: 2,40
